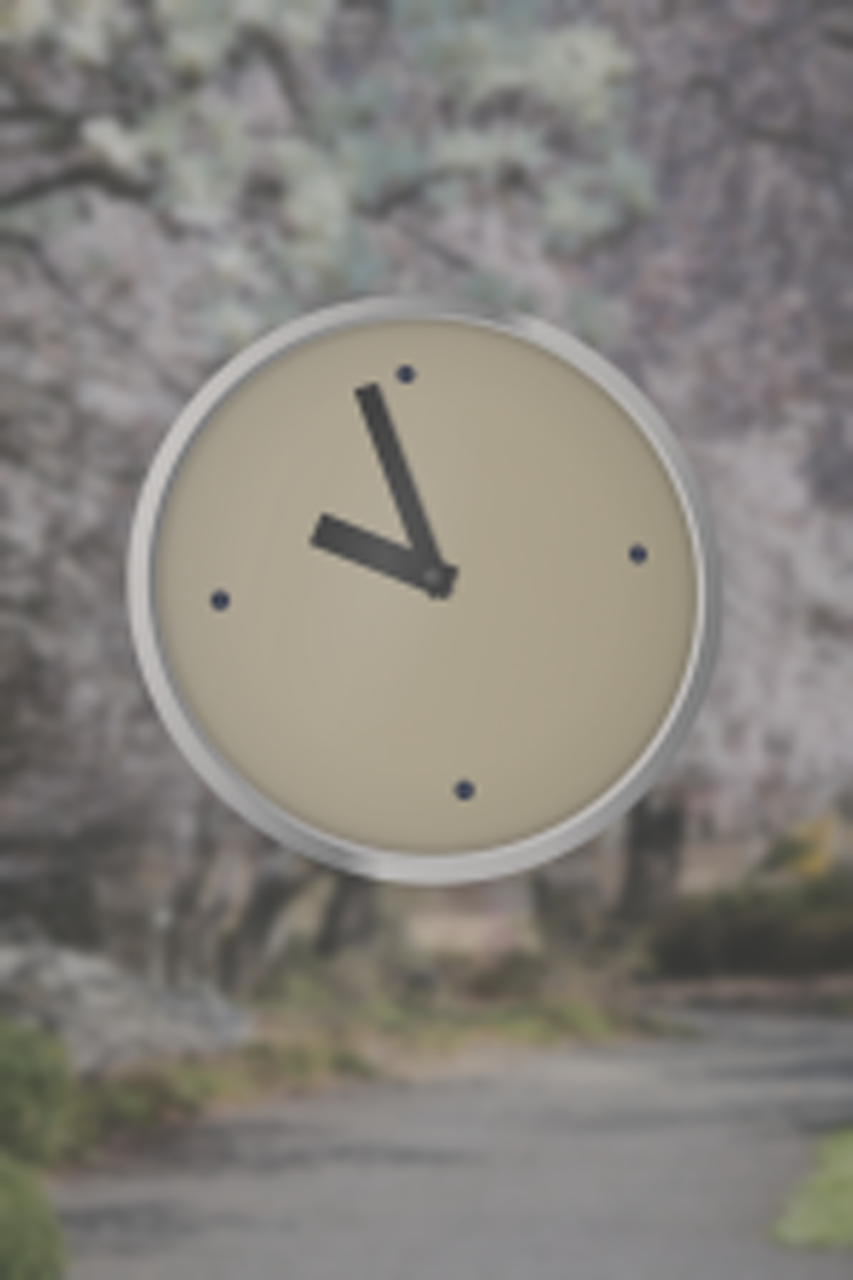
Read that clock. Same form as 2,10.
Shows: 9,58
